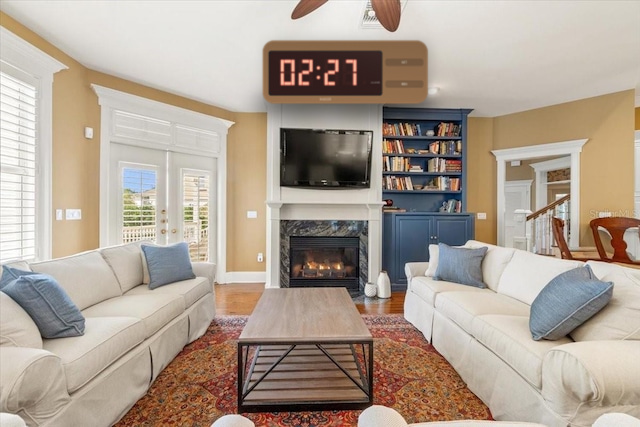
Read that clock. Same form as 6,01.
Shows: 2,27
